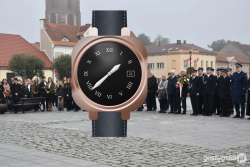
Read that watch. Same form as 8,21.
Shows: 1,38
